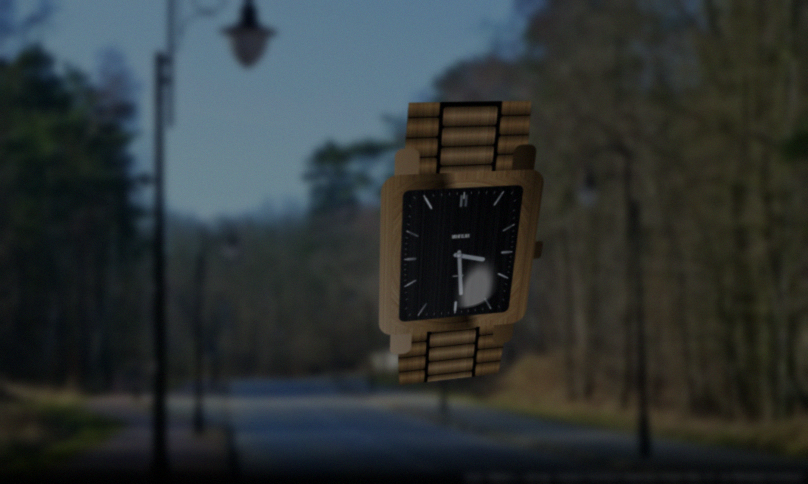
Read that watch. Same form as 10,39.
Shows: 3,29
